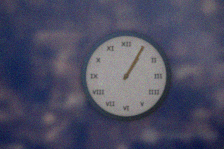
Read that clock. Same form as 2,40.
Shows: 1,05
